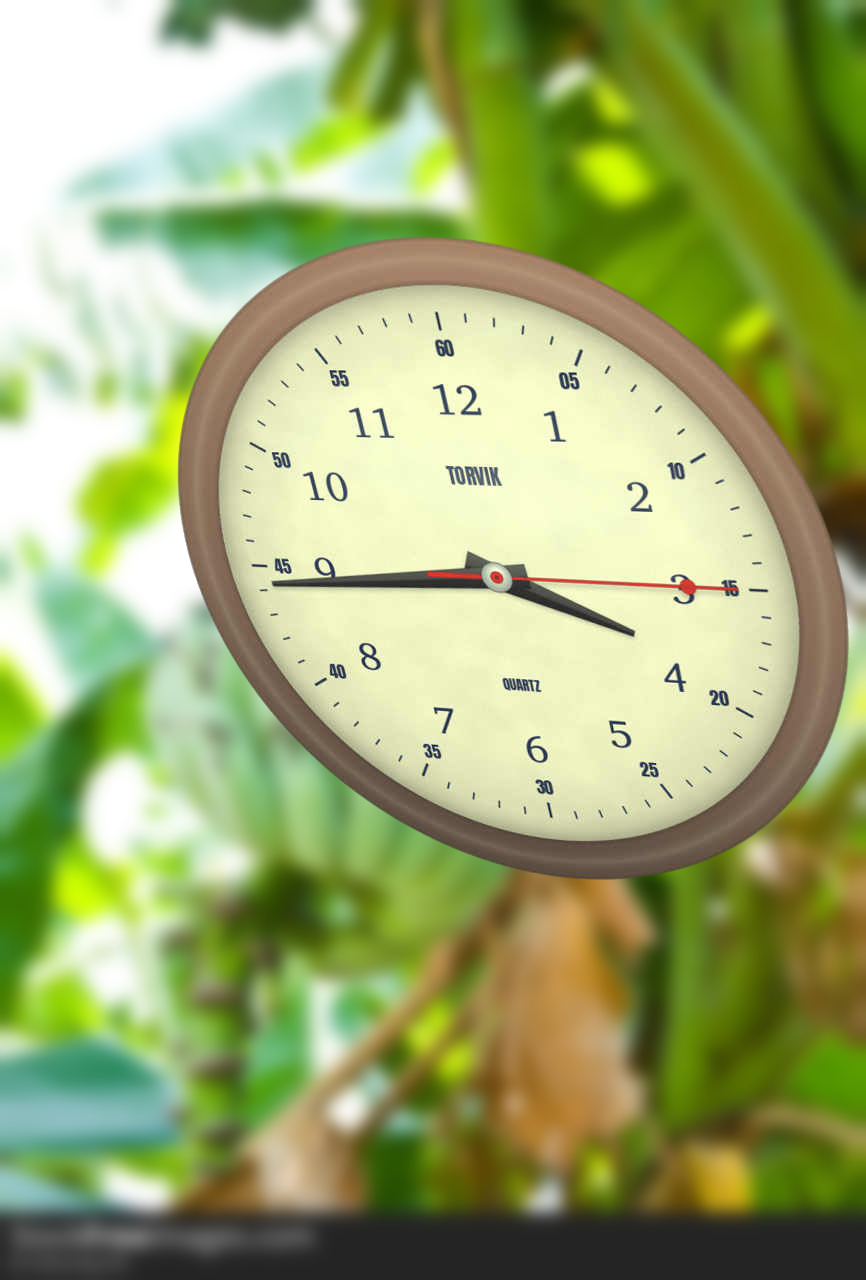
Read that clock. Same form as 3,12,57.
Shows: 3,44,15
